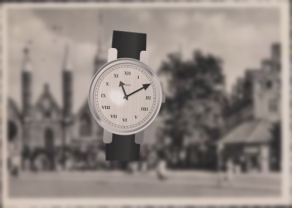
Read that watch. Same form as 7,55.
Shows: 11,10
